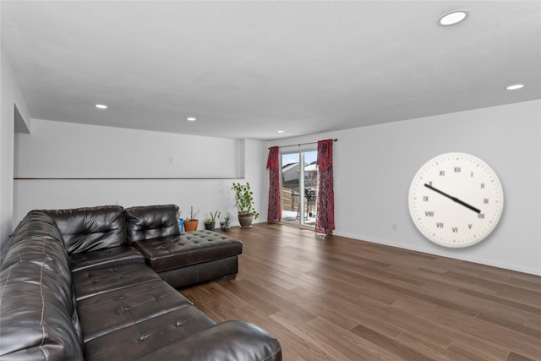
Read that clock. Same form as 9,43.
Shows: 3,49
